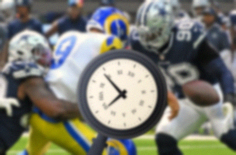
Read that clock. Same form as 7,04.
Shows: 6,49
